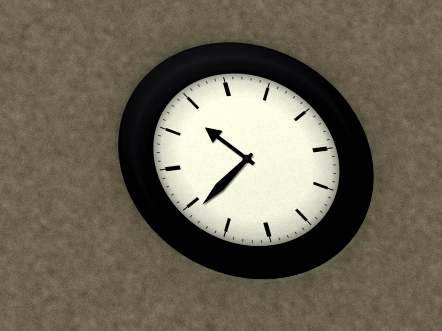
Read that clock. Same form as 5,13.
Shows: 10,39
